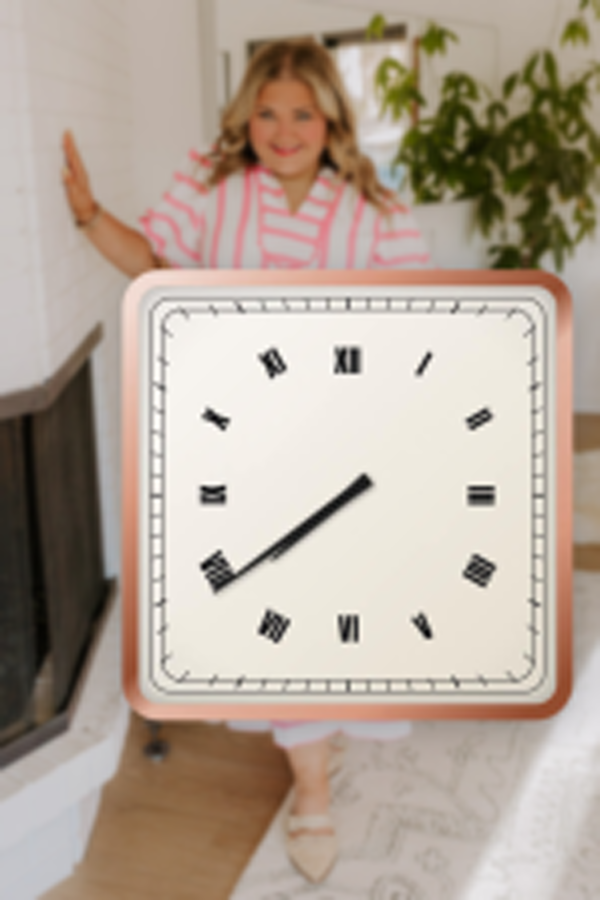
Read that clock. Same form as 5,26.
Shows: 7,39
